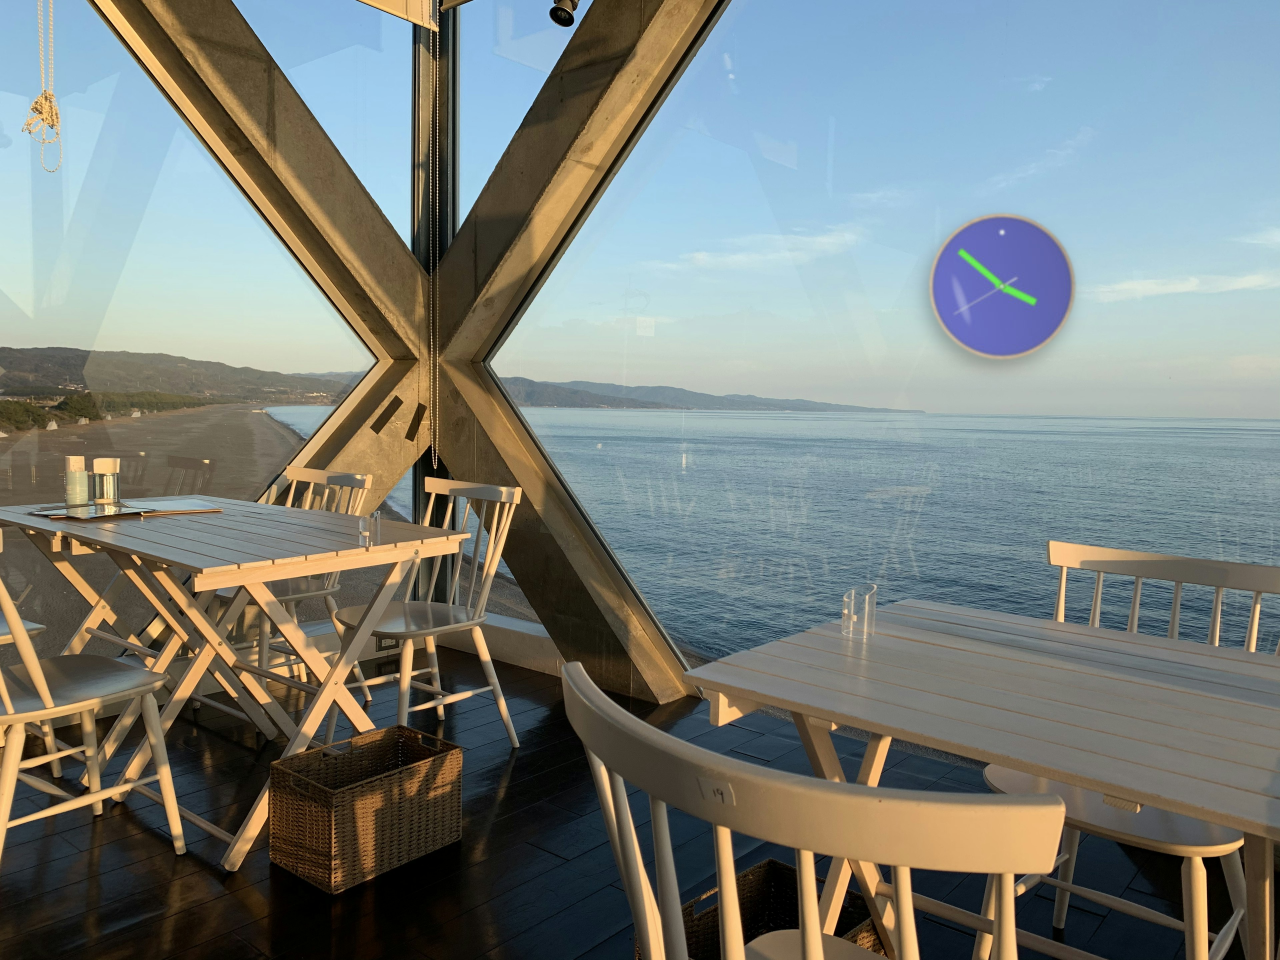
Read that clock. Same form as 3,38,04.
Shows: 3,51,40
